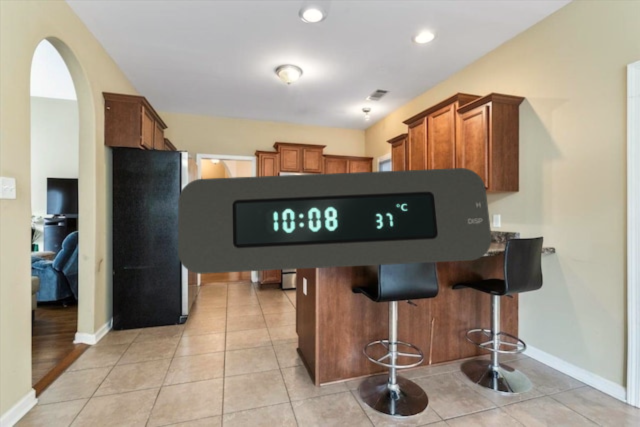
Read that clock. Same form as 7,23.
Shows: 10,08
